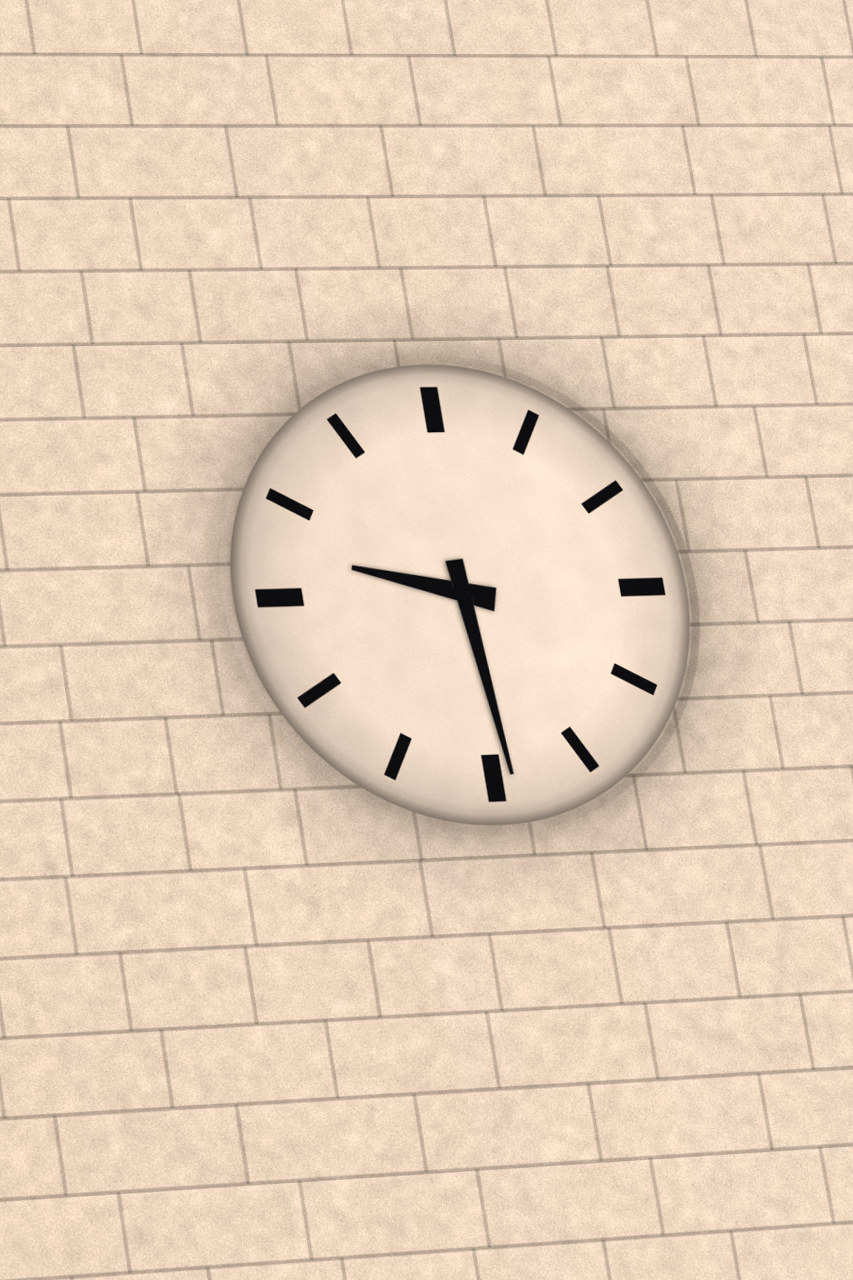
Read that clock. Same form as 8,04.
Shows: 9,29
